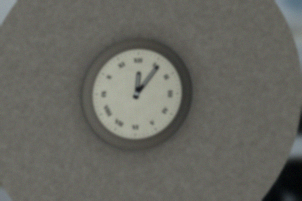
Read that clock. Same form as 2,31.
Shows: 12,06
